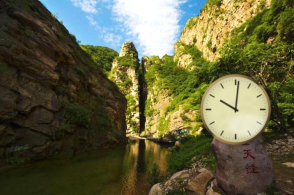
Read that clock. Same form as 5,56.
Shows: 10,01
